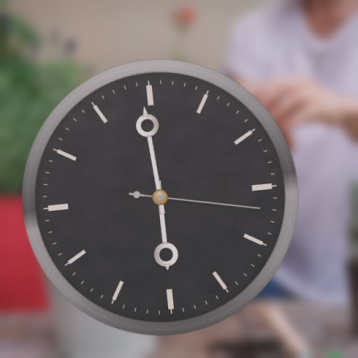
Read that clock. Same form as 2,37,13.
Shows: 5,59,17
